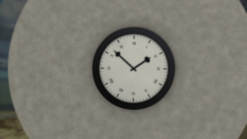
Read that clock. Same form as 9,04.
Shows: 1,52
